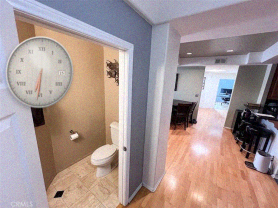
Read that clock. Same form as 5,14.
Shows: 6,31
